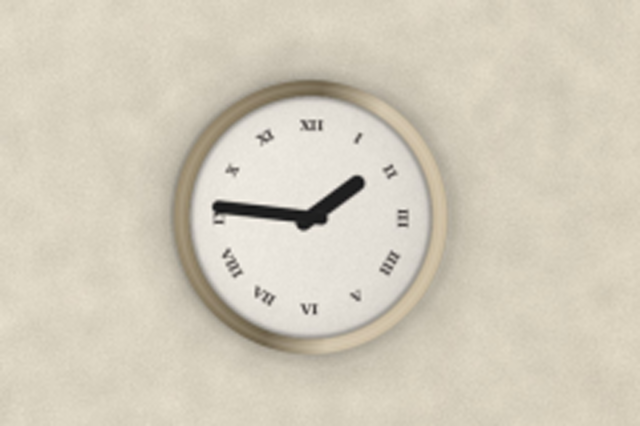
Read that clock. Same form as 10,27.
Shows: 1,46
